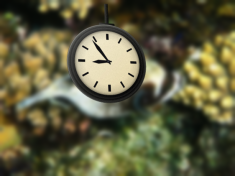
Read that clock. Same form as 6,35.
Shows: 8,54
